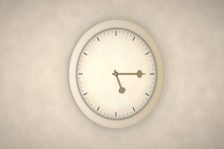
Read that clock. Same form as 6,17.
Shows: 5,15
